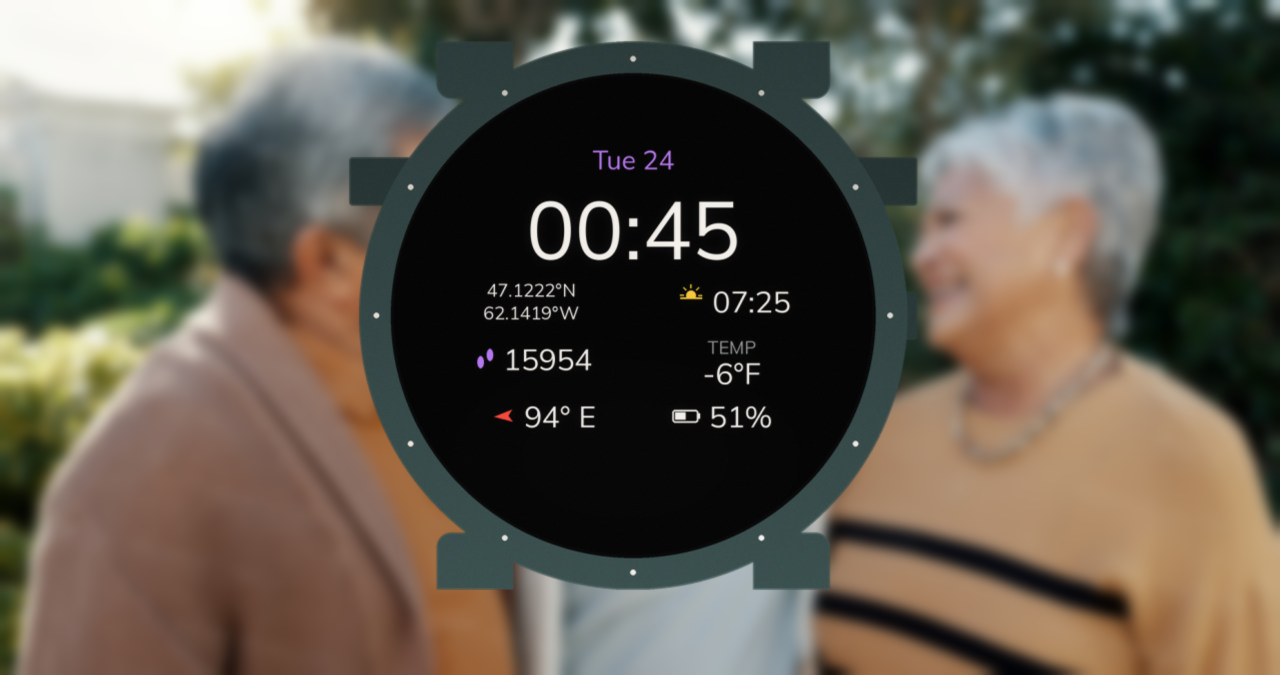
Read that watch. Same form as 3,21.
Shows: 0,45
